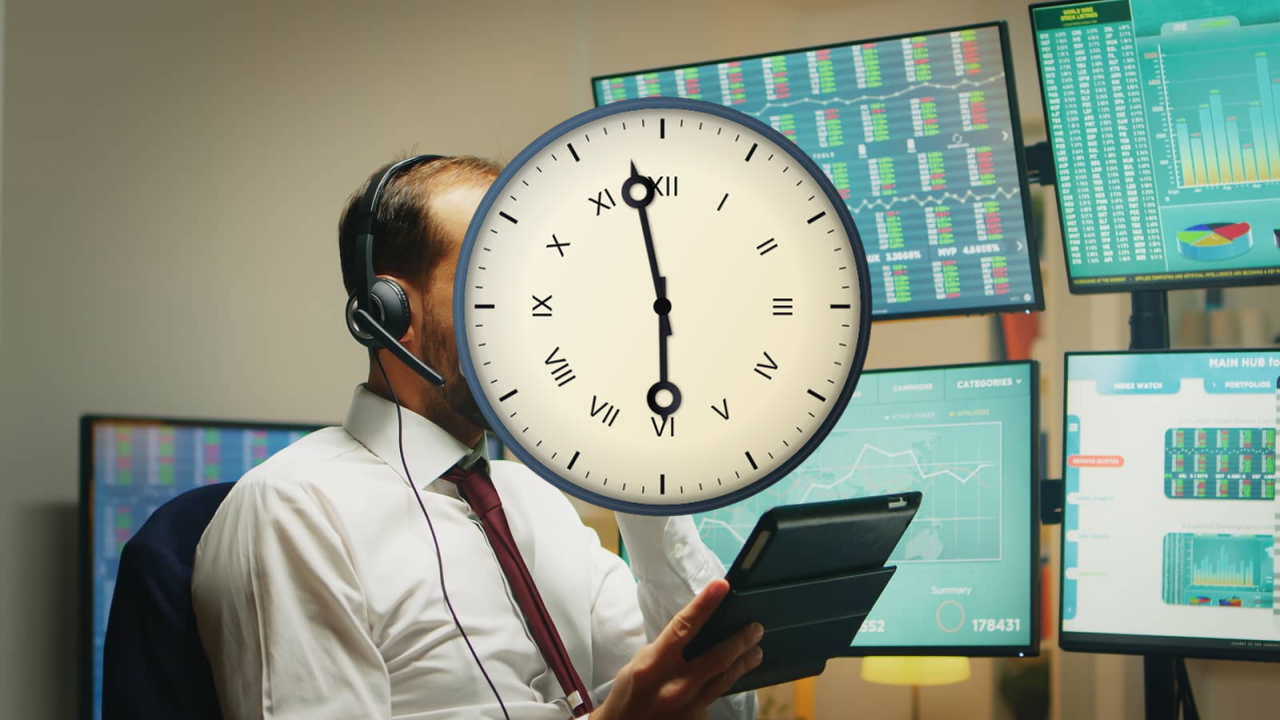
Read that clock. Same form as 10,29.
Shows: 5,58
